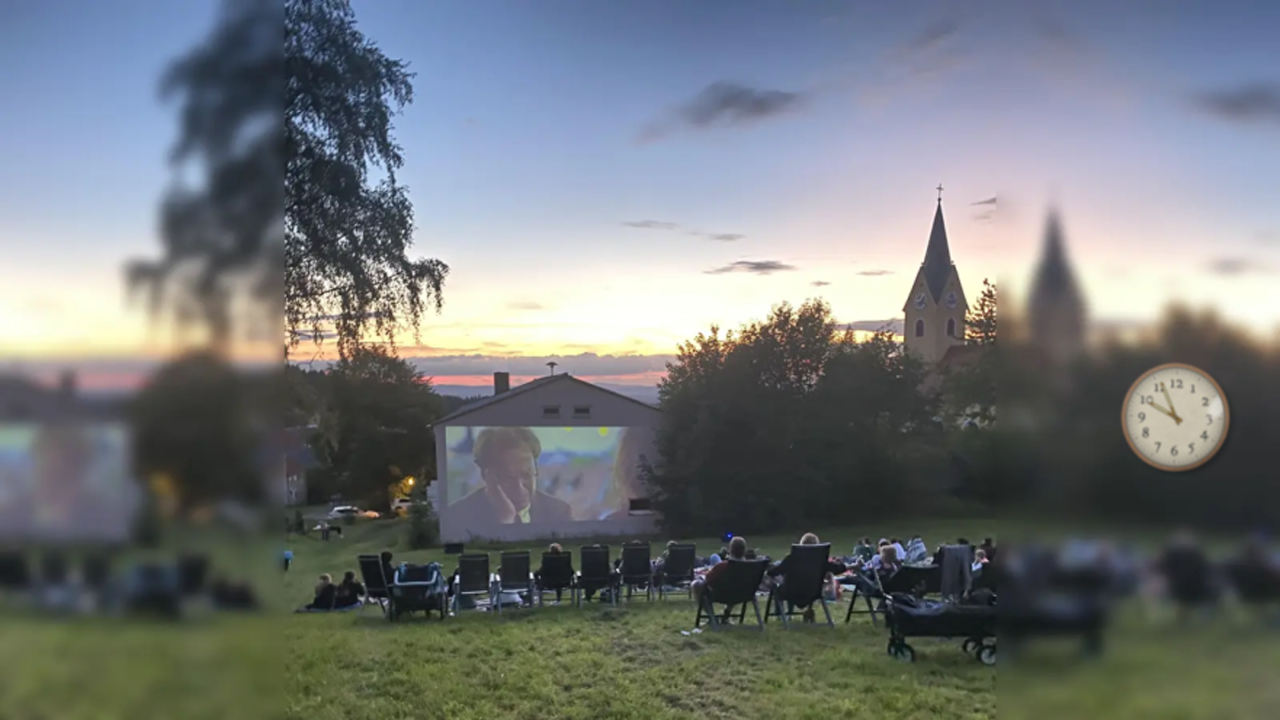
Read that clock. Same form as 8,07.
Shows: 9,56
